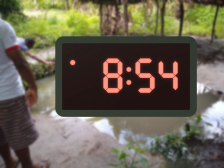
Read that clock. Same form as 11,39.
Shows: 8,54
